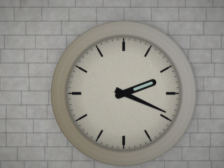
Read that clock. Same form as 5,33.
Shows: 2,19
